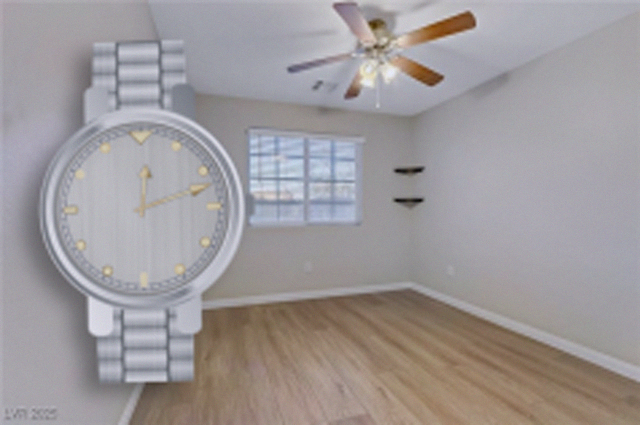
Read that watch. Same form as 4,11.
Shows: 12,12
